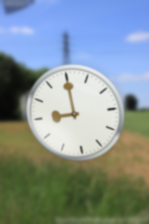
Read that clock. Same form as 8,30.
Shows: 9,00
